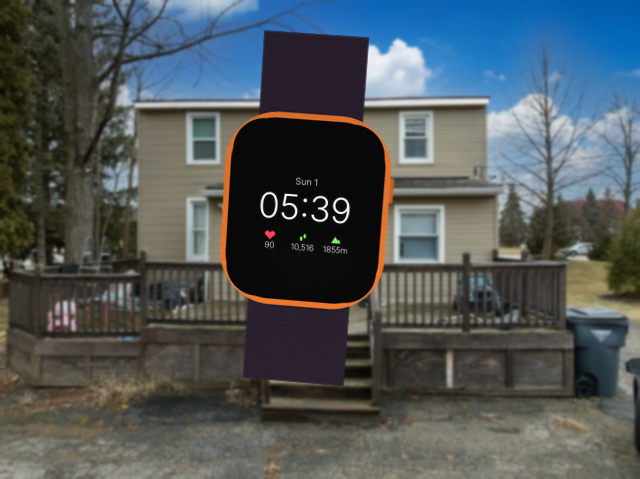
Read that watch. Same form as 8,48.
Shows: 5,39
